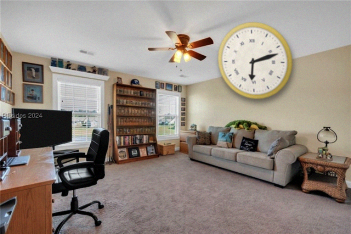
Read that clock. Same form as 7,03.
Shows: 6,12
